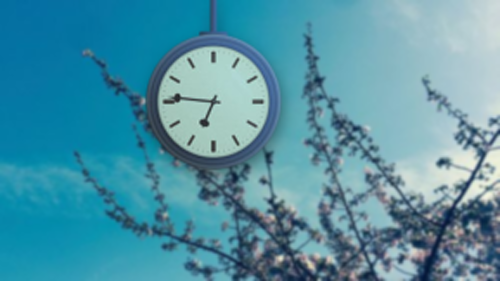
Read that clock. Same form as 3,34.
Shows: 6,46
